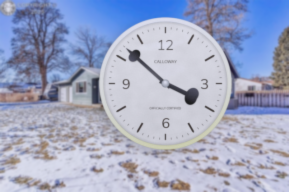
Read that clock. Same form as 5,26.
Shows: 3,52
